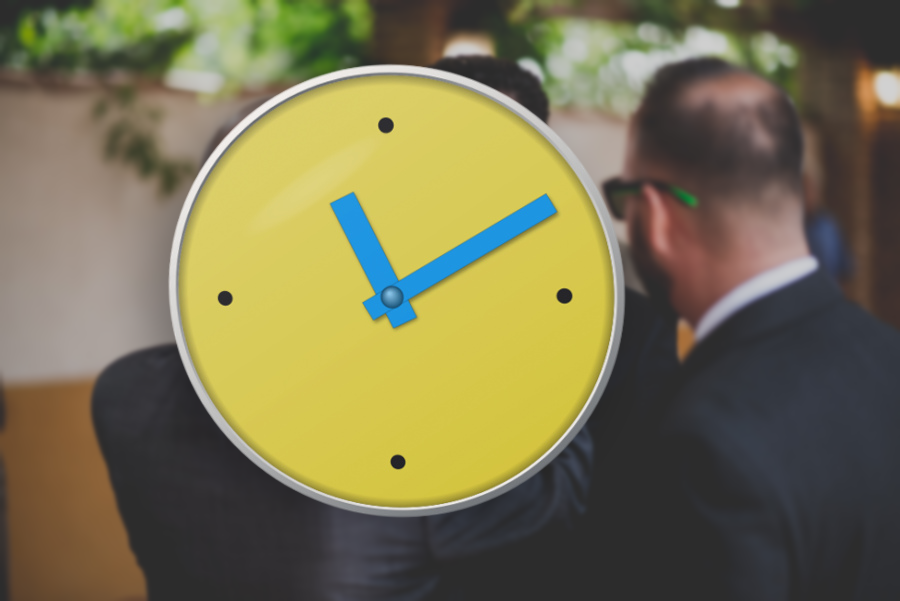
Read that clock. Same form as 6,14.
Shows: 11,10
